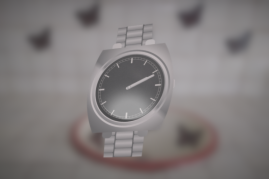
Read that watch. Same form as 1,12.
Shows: 2,11
